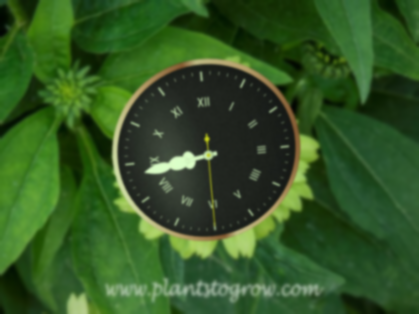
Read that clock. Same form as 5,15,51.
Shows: 8,43,30
